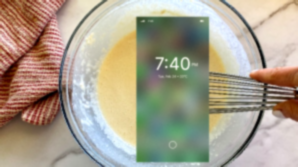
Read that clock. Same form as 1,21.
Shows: 7,40
